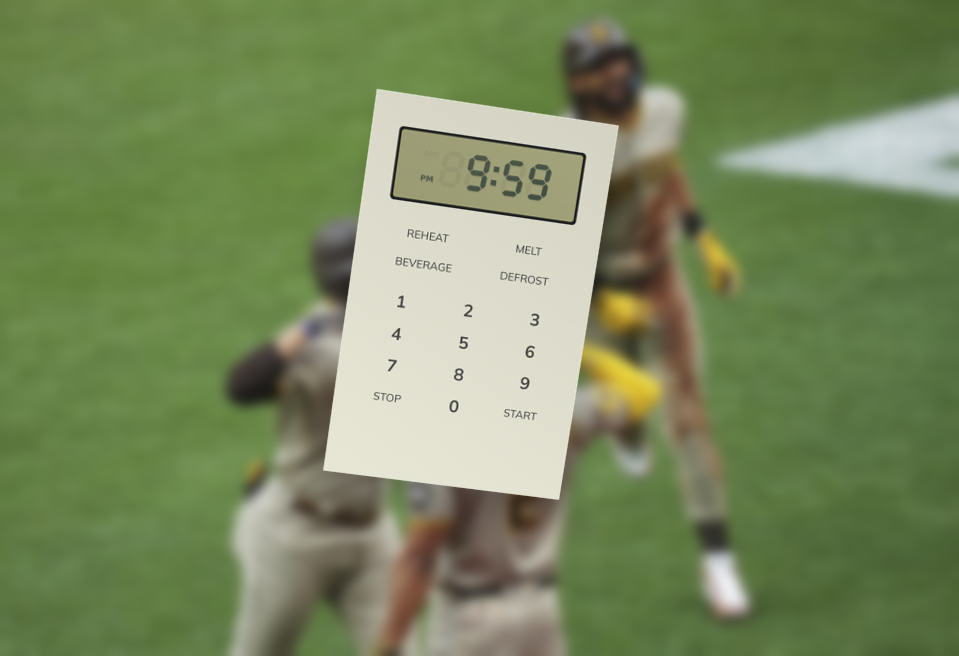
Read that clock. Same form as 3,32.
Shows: 9,59
